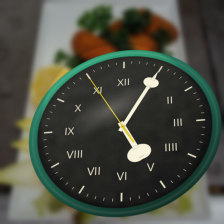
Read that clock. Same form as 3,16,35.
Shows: 5,04,55
